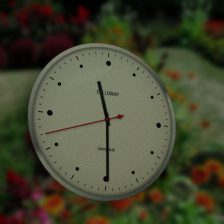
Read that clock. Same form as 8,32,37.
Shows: 11,29,42
